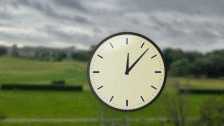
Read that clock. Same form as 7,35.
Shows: 12,07
